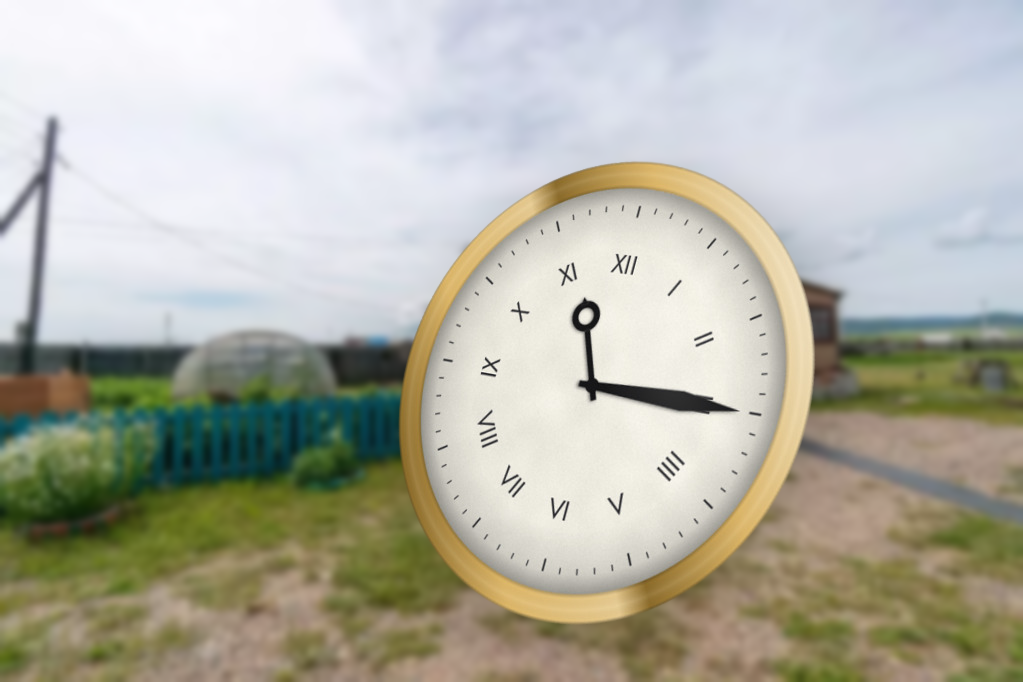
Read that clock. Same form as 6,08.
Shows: 11,15
